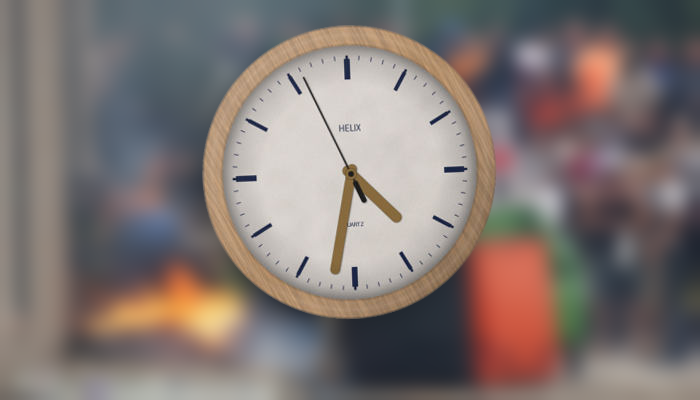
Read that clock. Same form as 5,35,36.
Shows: 4,31,56
